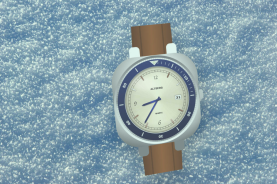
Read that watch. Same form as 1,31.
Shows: 8,36
